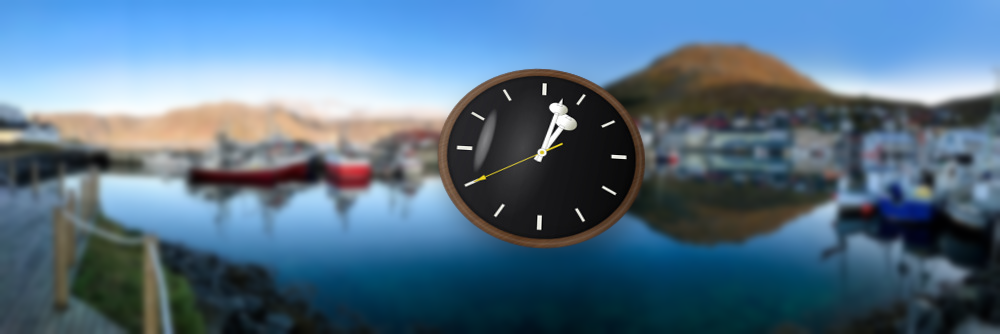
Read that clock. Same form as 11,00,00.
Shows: 1,02,40
